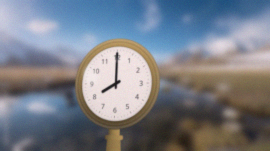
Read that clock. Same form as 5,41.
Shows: 8,00
